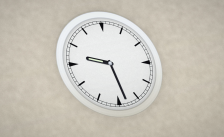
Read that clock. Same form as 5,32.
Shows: 9,28
